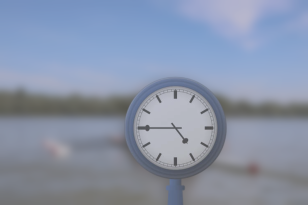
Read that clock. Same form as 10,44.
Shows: 4,45
